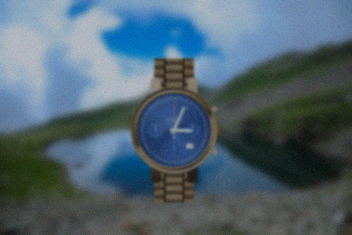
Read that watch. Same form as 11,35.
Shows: 3,04
